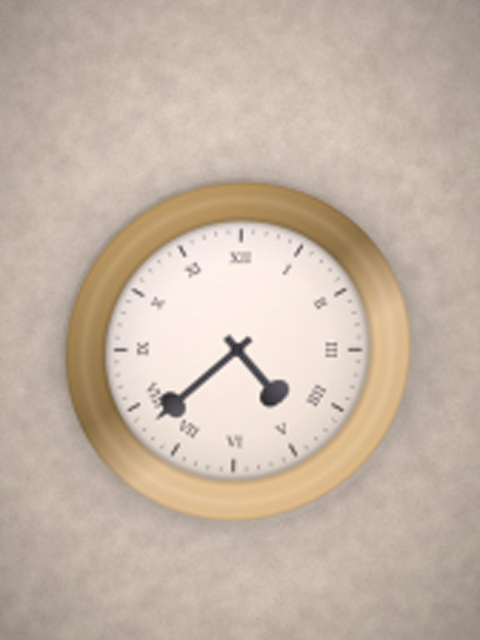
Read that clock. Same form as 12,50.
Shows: 4,38
